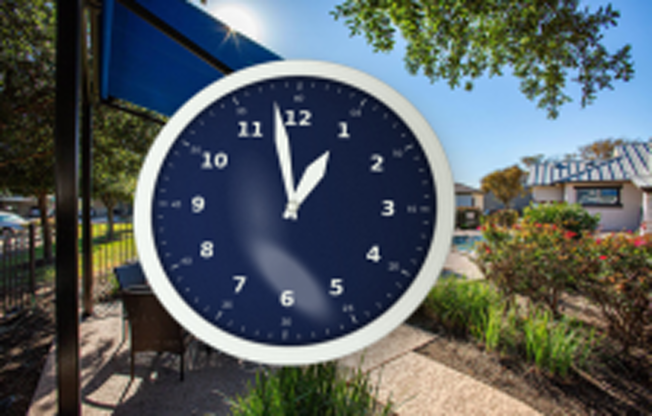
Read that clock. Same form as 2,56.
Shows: 12,58
